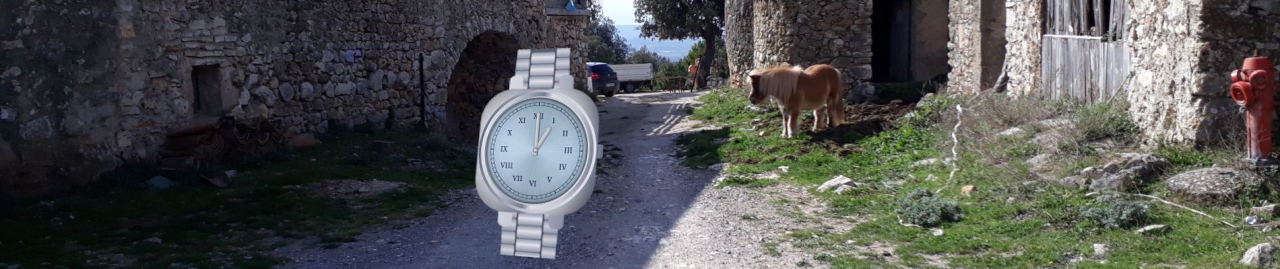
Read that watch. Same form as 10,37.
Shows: 1,00
